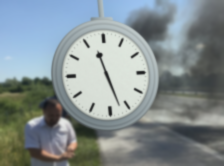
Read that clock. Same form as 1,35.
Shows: 11,27
